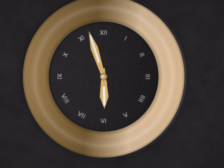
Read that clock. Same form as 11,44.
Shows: 5,57
